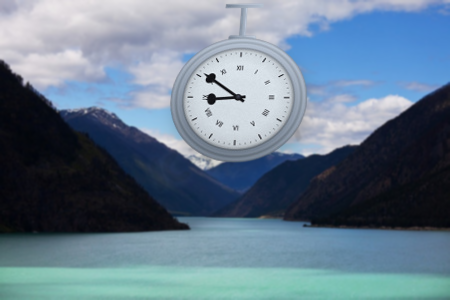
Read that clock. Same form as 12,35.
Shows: 8,51
